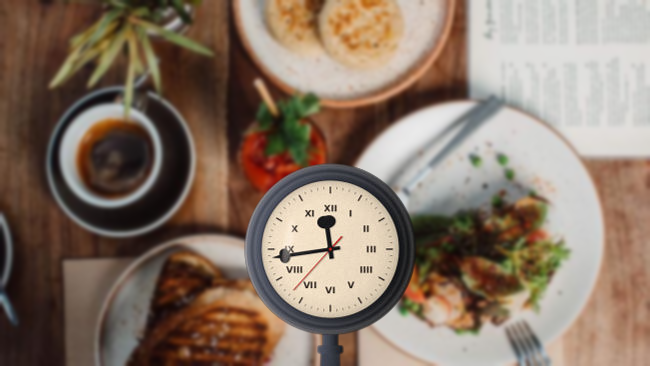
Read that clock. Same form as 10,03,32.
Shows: 11,43,37
